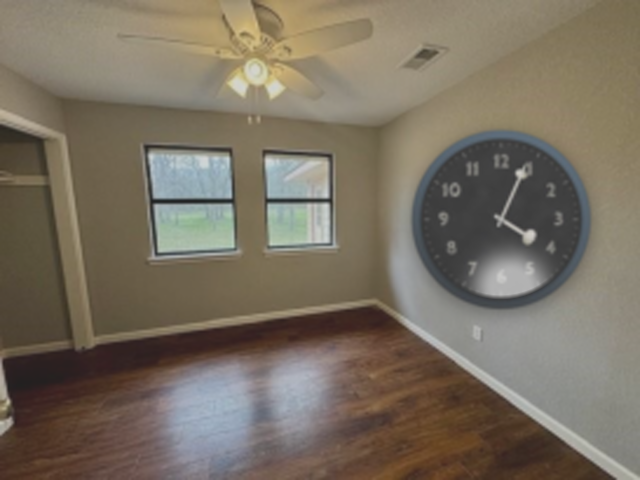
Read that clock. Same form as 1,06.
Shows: 4,04
